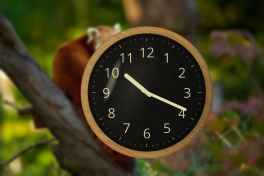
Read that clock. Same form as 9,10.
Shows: 10,19
